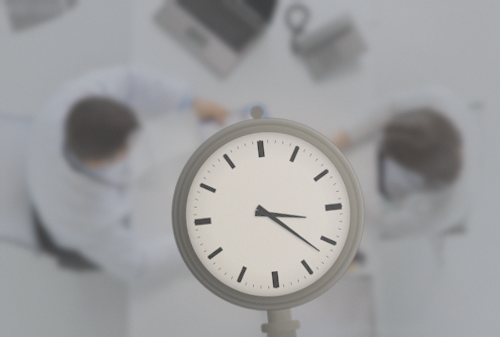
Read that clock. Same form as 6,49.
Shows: 3,22
